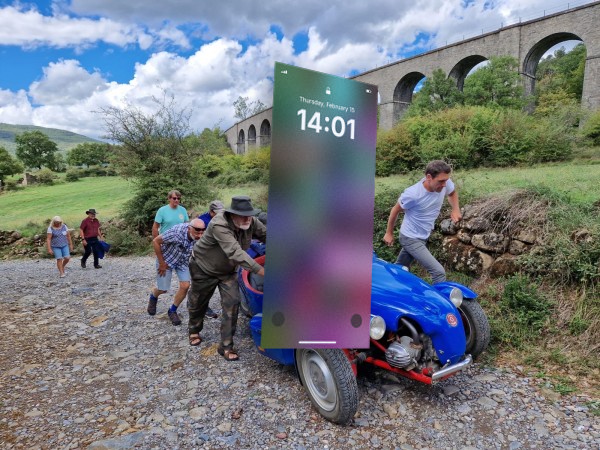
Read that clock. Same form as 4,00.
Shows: 14,01
